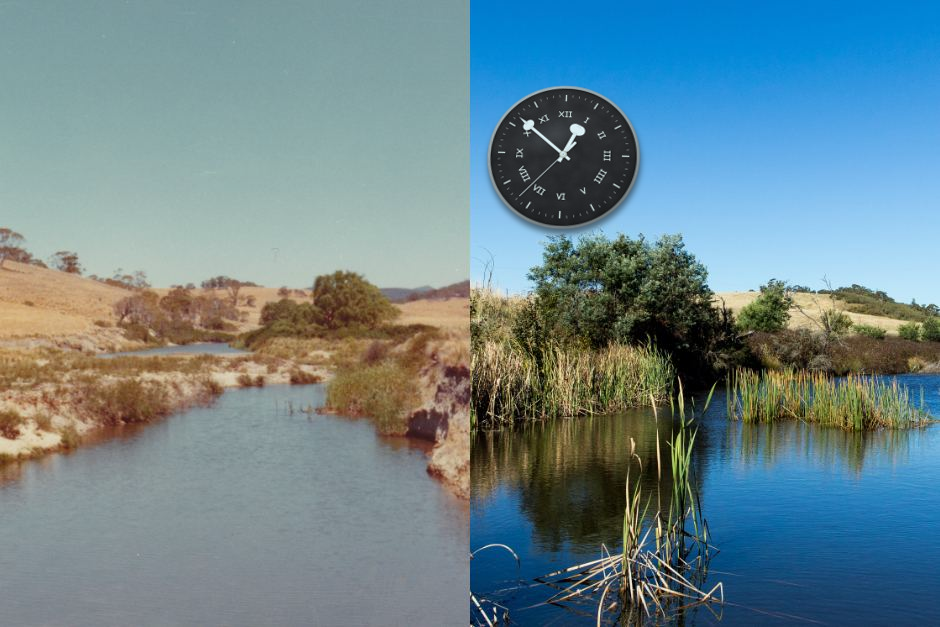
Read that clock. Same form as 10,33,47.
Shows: 12,51,37
